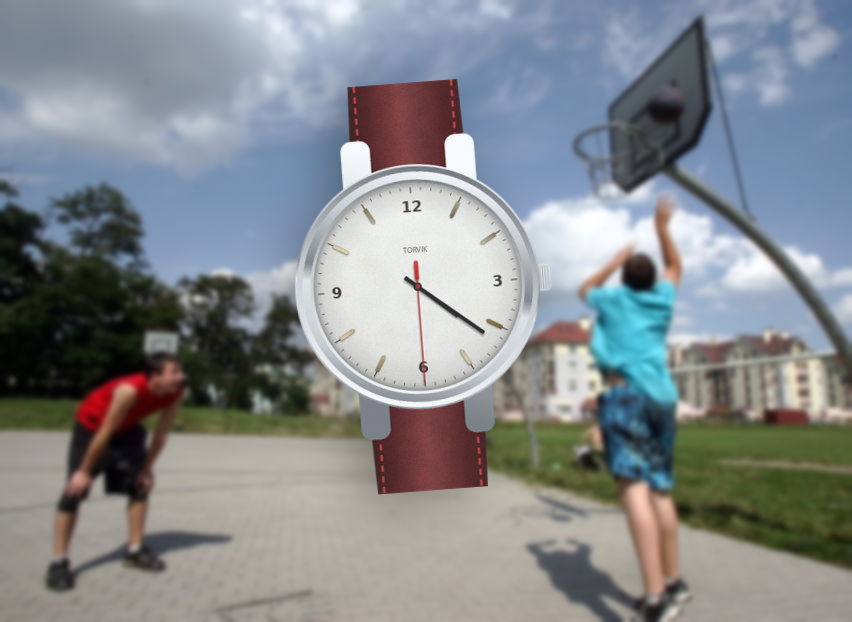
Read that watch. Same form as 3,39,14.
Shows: 4,21,30
